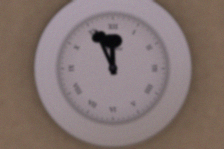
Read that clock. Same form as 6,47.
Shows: 11,56
